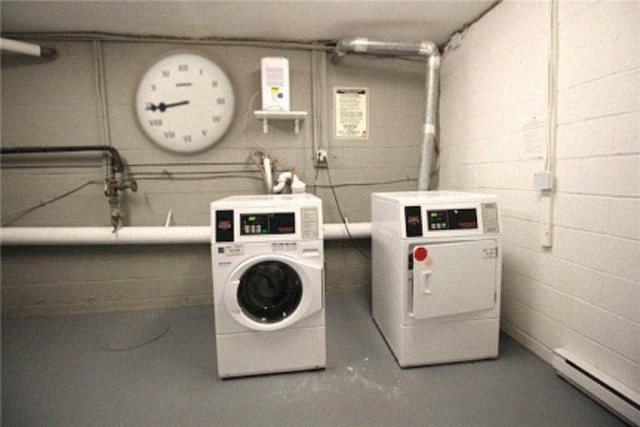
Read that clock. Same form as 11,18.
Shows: 8,44
